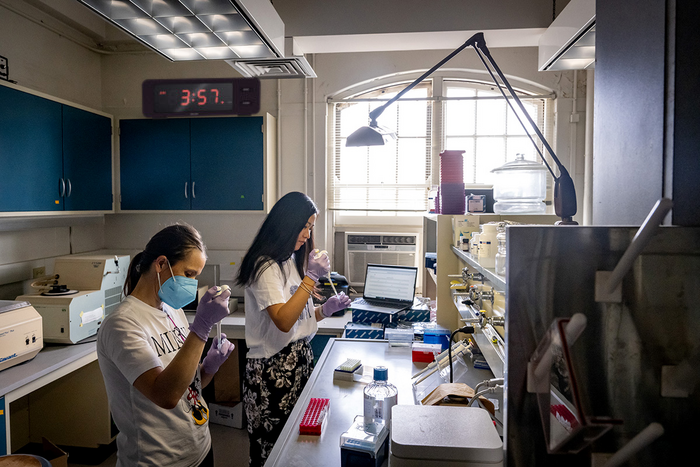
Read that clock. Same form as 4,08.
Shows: 3,57
